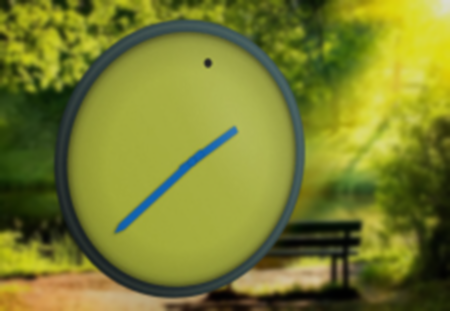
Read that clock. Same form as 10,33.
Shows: 1,37
